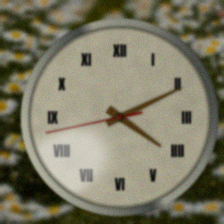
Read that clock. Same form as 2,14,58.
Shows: 4,10,43
